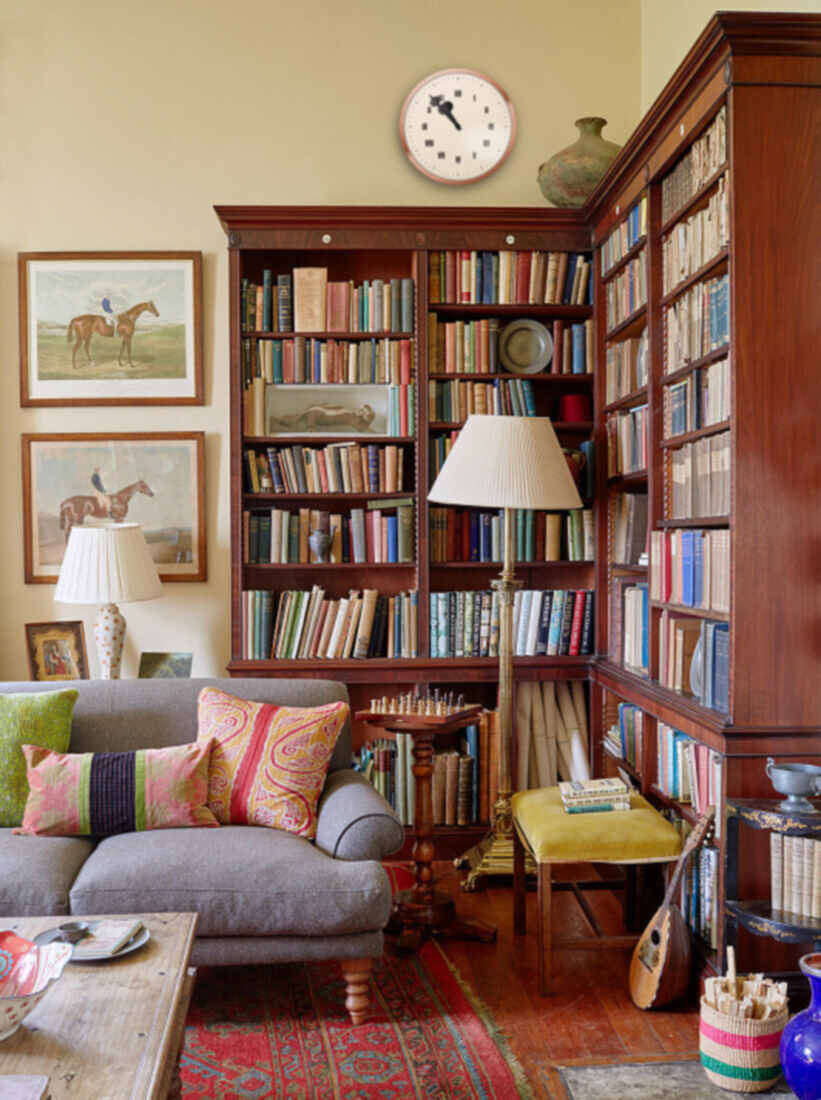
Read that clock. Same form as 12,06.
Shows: 10,53
